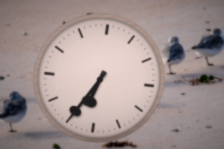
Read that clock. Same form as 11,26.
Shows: 6,35
